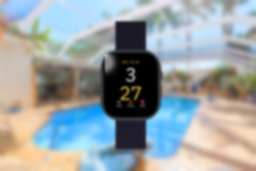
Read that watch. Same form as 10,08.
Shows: 3,27
